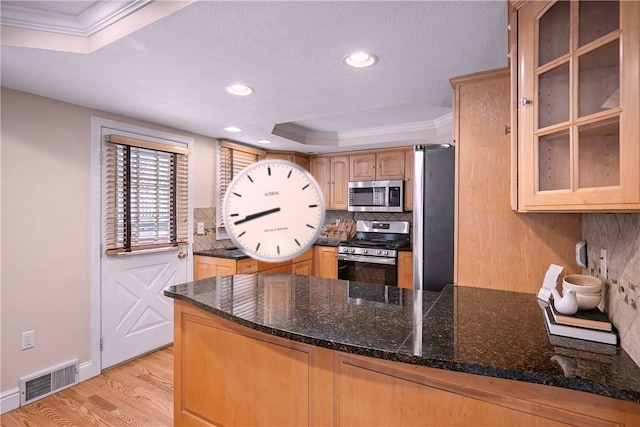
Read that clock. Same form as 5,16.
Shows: 8,43
